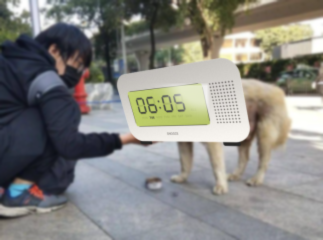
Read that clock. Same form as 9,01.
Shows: 6,05
